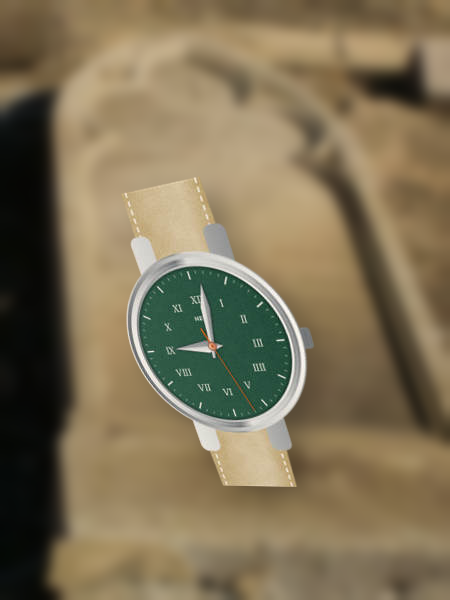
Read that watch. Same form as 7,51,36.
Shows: 9,01,27
